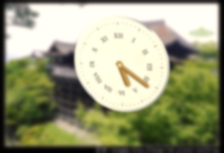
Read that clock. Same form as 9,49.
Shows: 5,21
